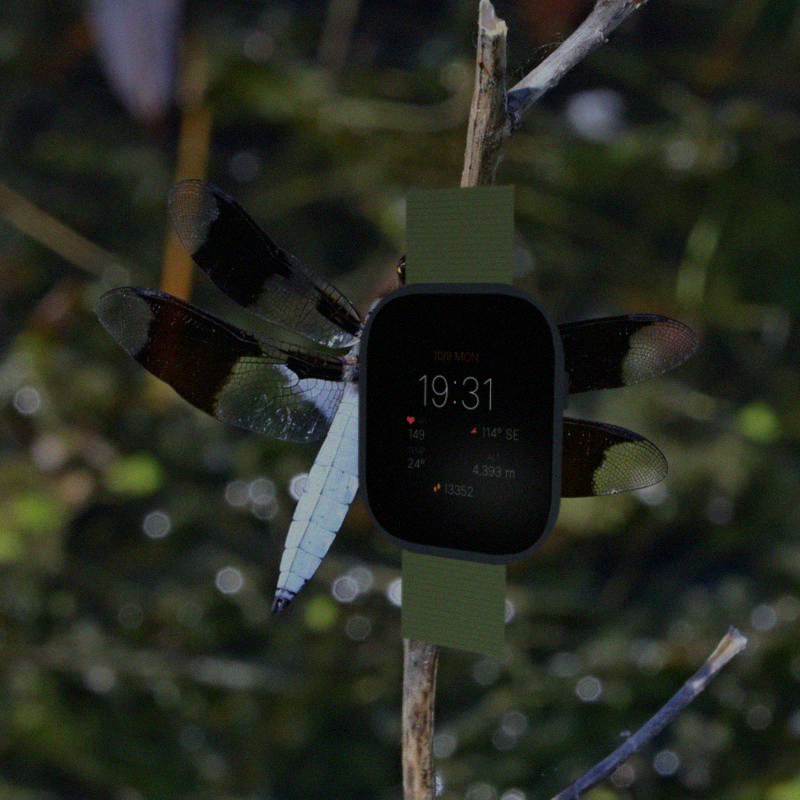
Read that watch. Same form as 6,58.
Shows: 19,31
